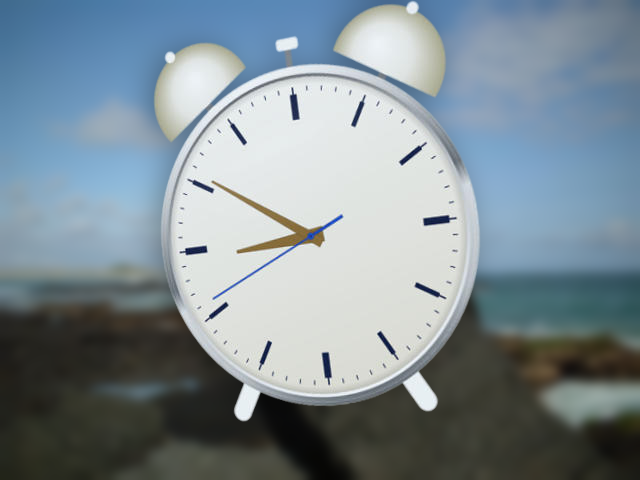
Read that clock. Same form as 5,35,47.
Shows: 8,50,41
